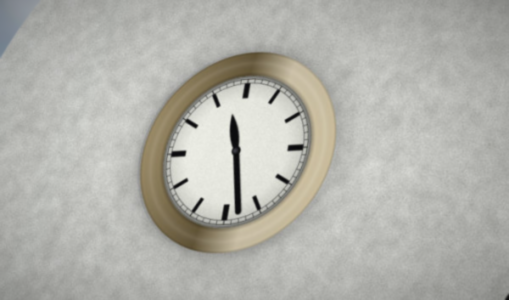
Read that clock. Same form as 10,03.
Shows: 11,28
